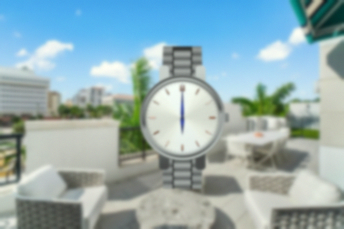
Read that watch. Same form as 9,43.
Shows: 6,00
